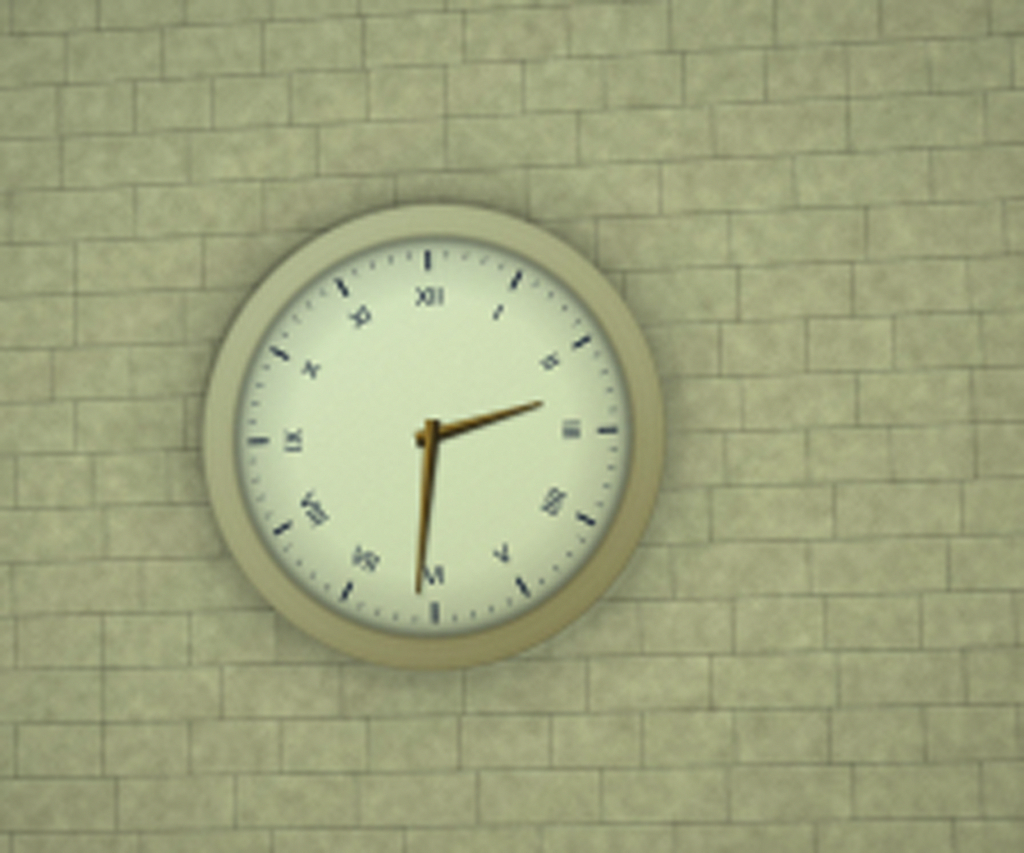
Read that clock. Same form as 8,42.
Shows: 2,31
